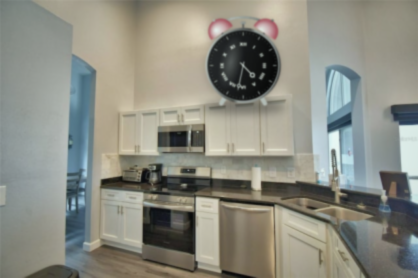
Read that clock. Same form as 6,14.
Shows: 4,32
